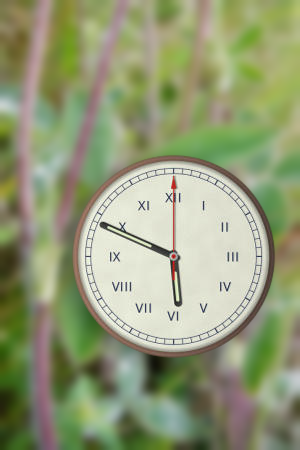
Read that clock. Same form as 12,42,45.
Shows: 5,49,00
